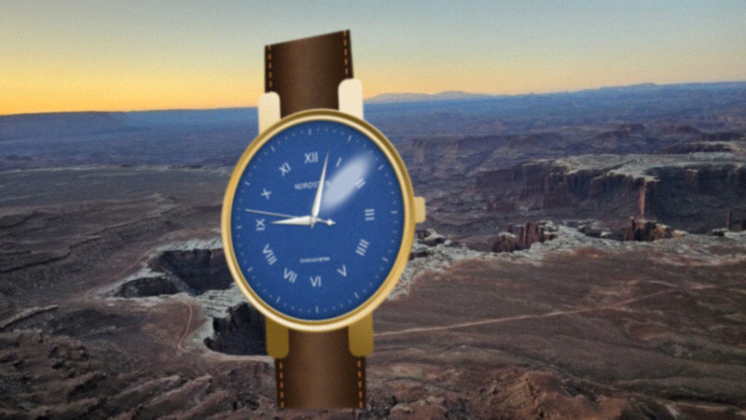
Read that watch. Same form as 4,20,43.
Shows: 9,02,47
